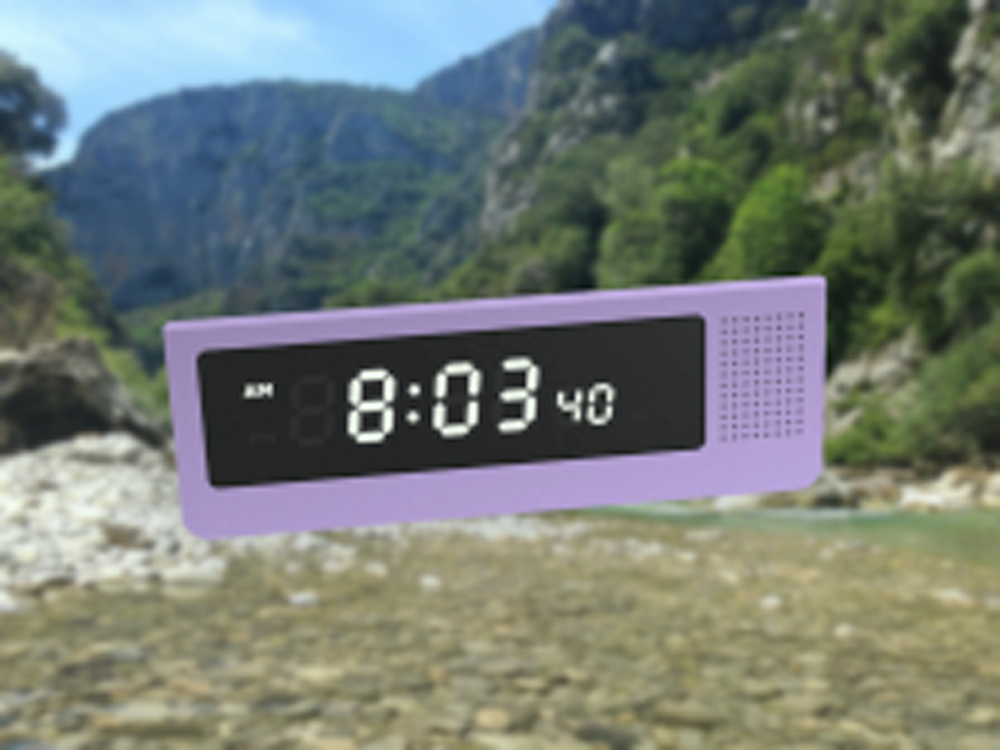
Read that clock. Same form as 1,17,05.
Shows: 8,03,40
